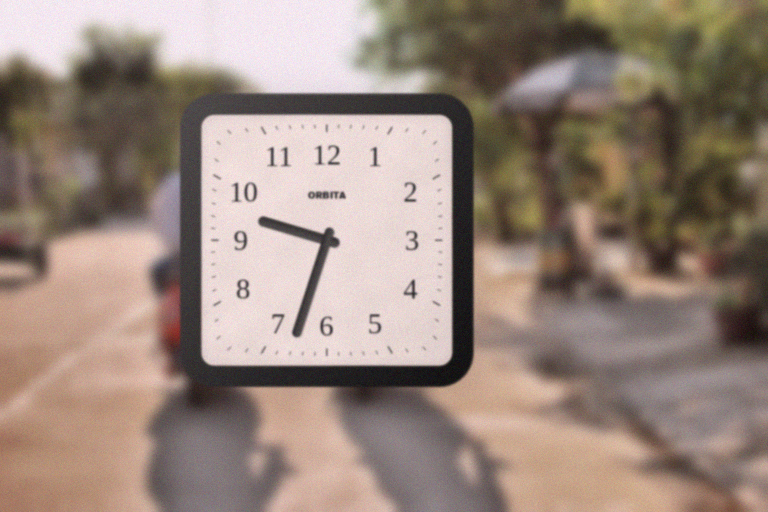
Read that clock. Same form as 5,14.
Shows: 9,33
